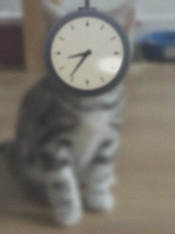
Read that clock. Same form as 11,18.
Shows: 8,36
